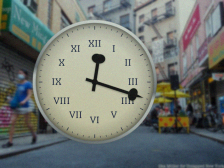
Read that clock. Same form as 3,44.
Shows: 12,18
